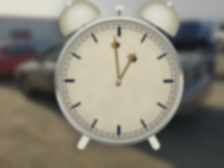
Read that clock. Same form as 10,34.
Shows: 12,59
